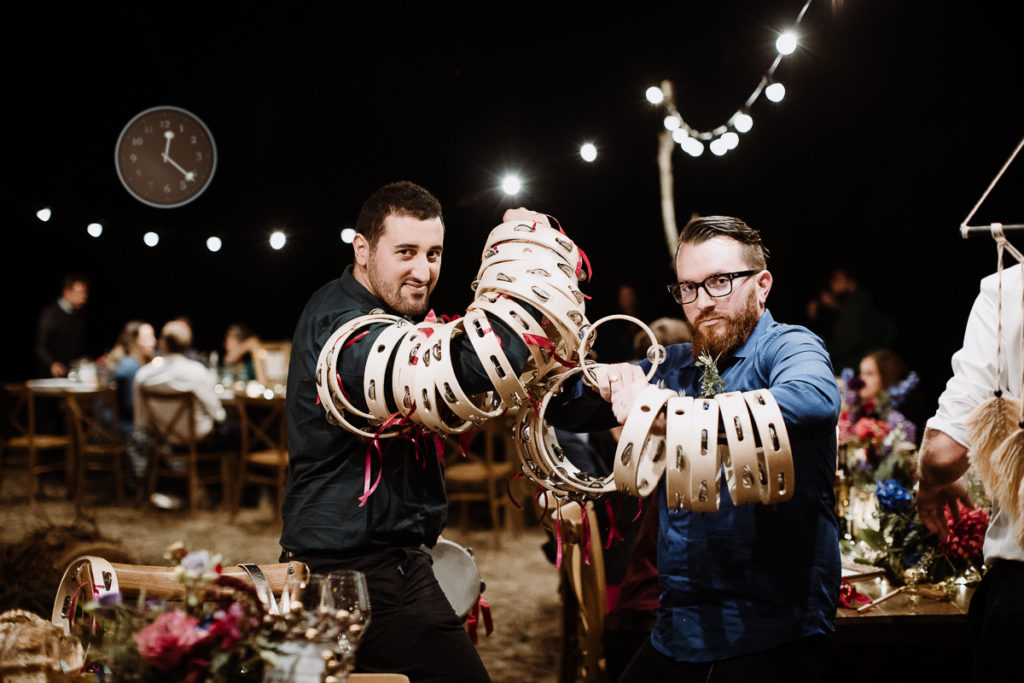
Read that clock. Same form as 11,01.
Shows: 12,22
